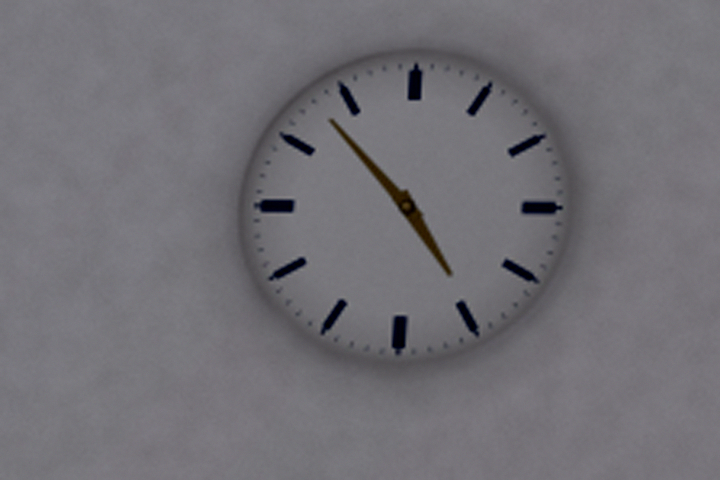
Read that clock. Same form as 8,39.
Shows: 4,53
